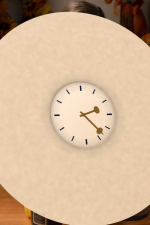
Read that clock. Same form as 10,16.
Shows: 2,23
